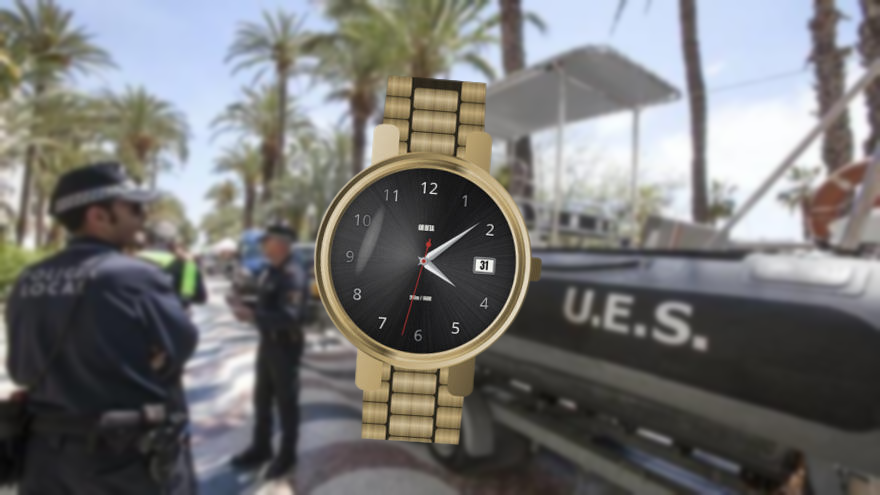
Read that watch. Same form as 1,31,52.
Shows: 4,08,32
